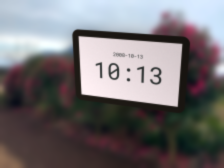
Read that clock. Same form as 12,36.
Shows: 10,13
